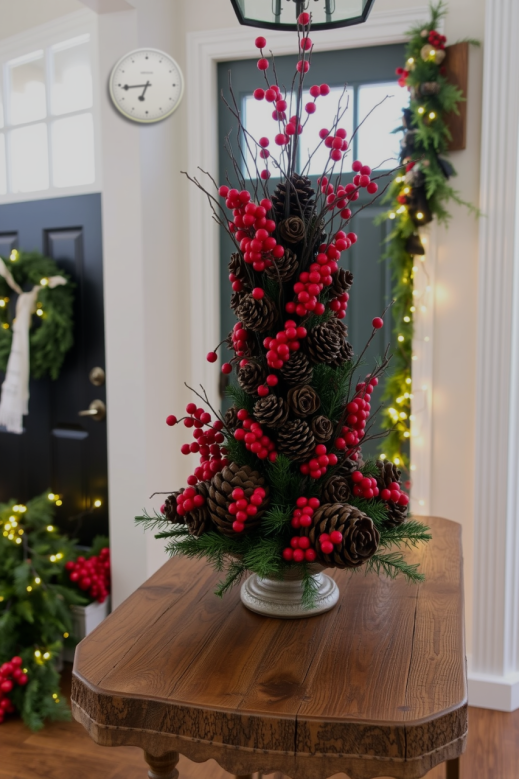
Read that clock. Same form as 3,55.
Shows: 6,44
